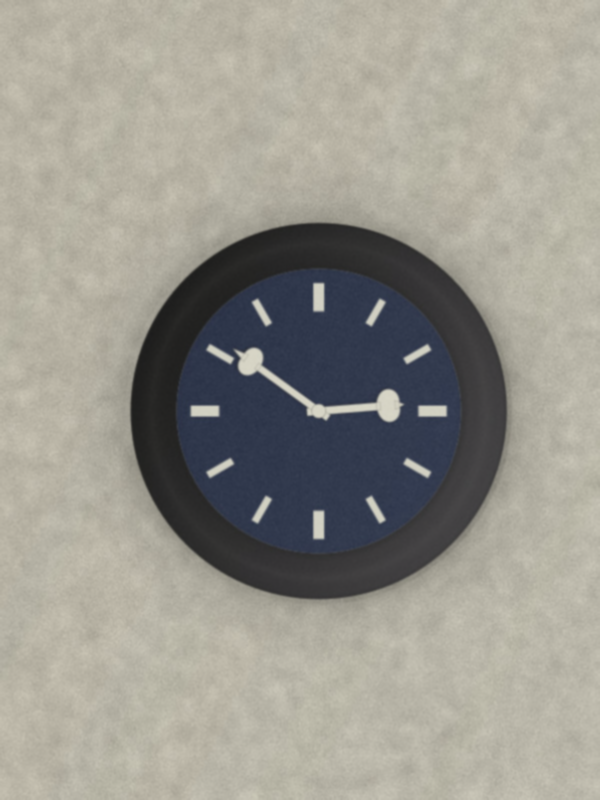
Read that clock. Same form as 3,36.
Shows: 2,51
